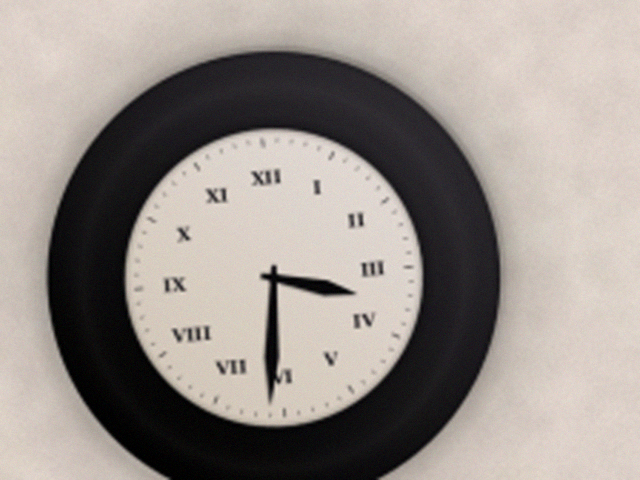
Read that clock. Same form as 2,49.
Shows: 3,31
